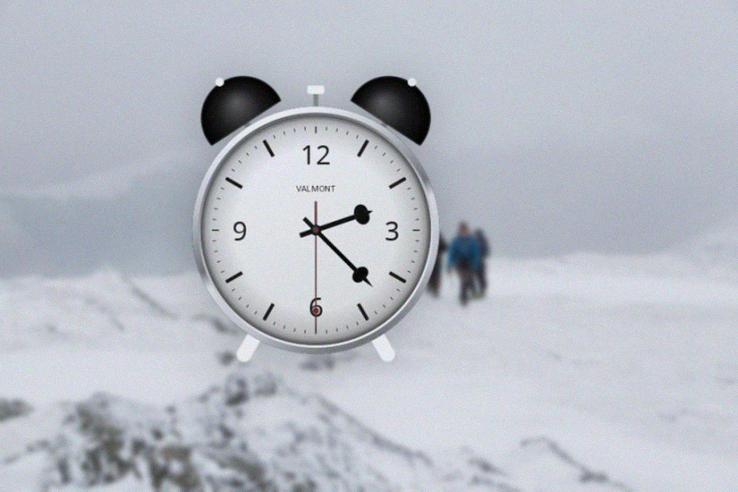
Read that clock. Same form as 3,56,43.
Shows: 2,22,30
